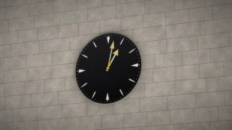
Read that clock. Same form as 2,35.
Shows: 1,02
